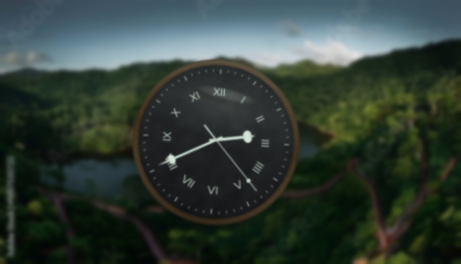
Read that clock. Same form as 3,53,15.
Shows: 2,40,23
